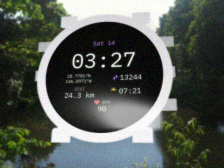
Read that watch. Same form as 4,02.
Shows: 3,27
